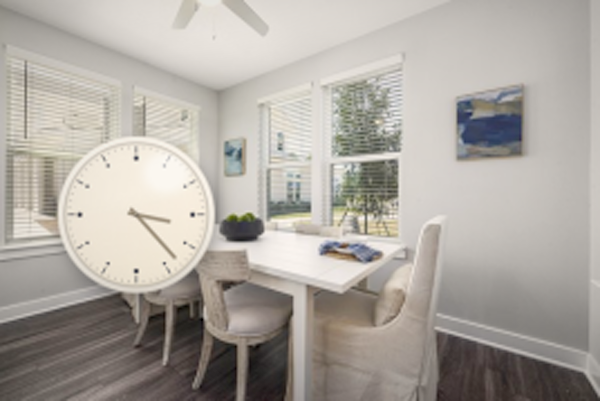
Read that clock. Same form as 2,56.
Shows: 3,23
